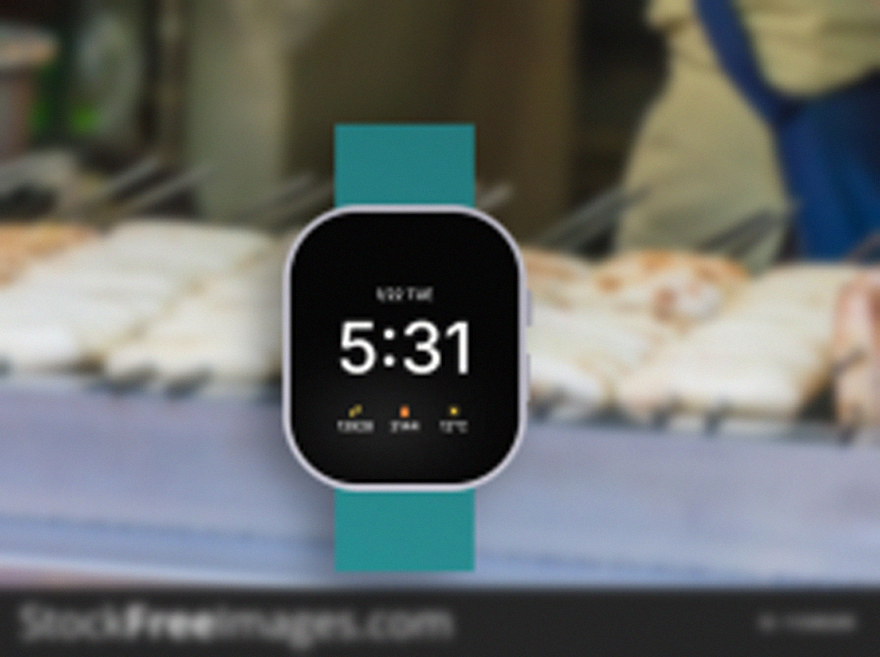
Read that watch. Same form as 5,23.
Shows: 5,31
